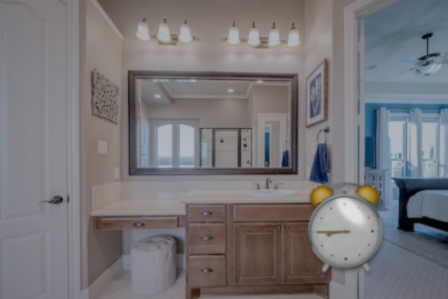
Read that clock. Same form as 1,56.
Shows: 8,45
